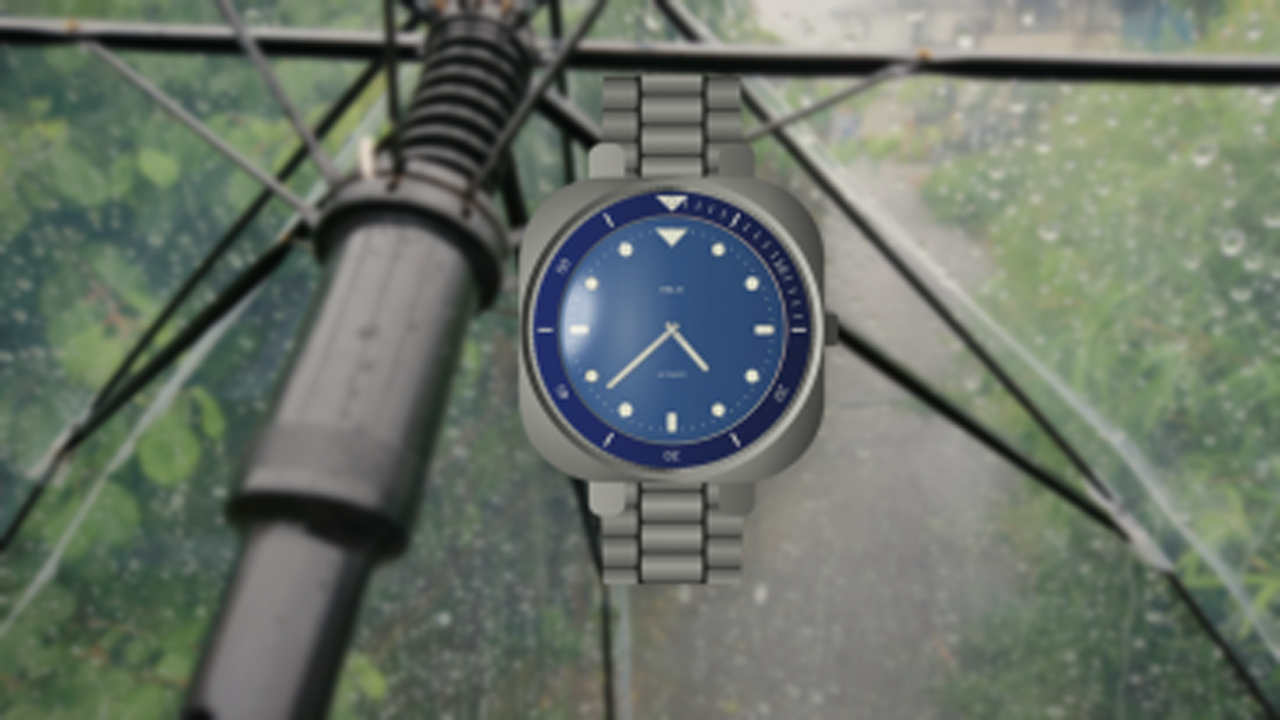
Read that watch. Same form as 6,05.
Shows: 4,38
